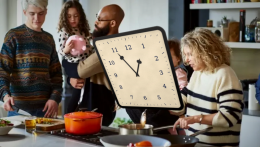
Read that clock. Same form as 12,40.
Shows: 12,55
